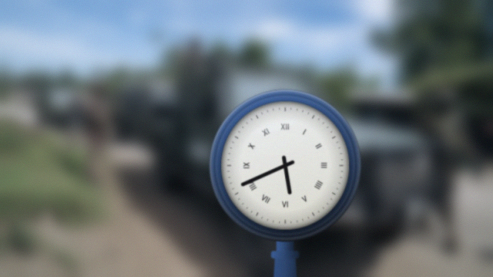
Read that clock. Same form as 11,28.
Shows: 5,41
